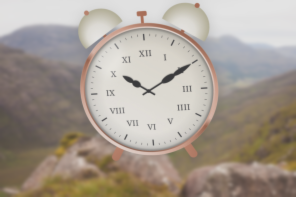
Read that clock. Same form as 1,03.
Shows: 10,10
